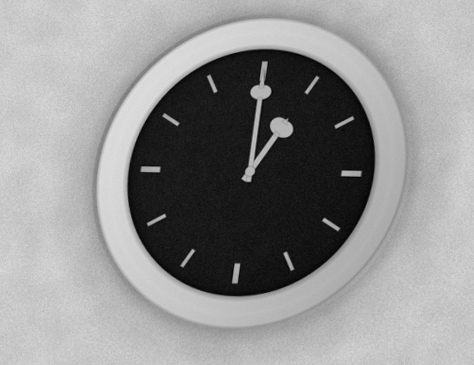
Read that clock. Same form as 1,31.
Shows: 1,00
